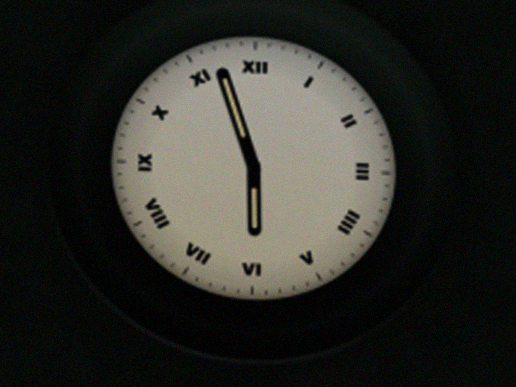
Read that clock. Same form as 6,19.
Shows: 5,57
